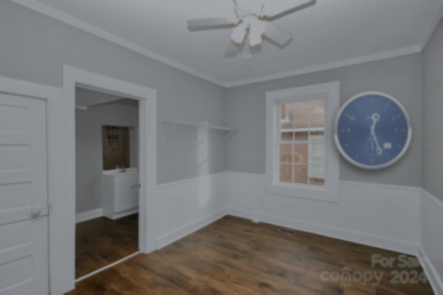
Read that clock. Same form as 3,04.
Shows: 12,27
